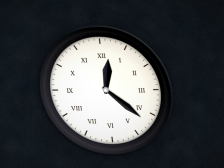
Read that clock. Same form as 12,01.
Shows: 12,22
